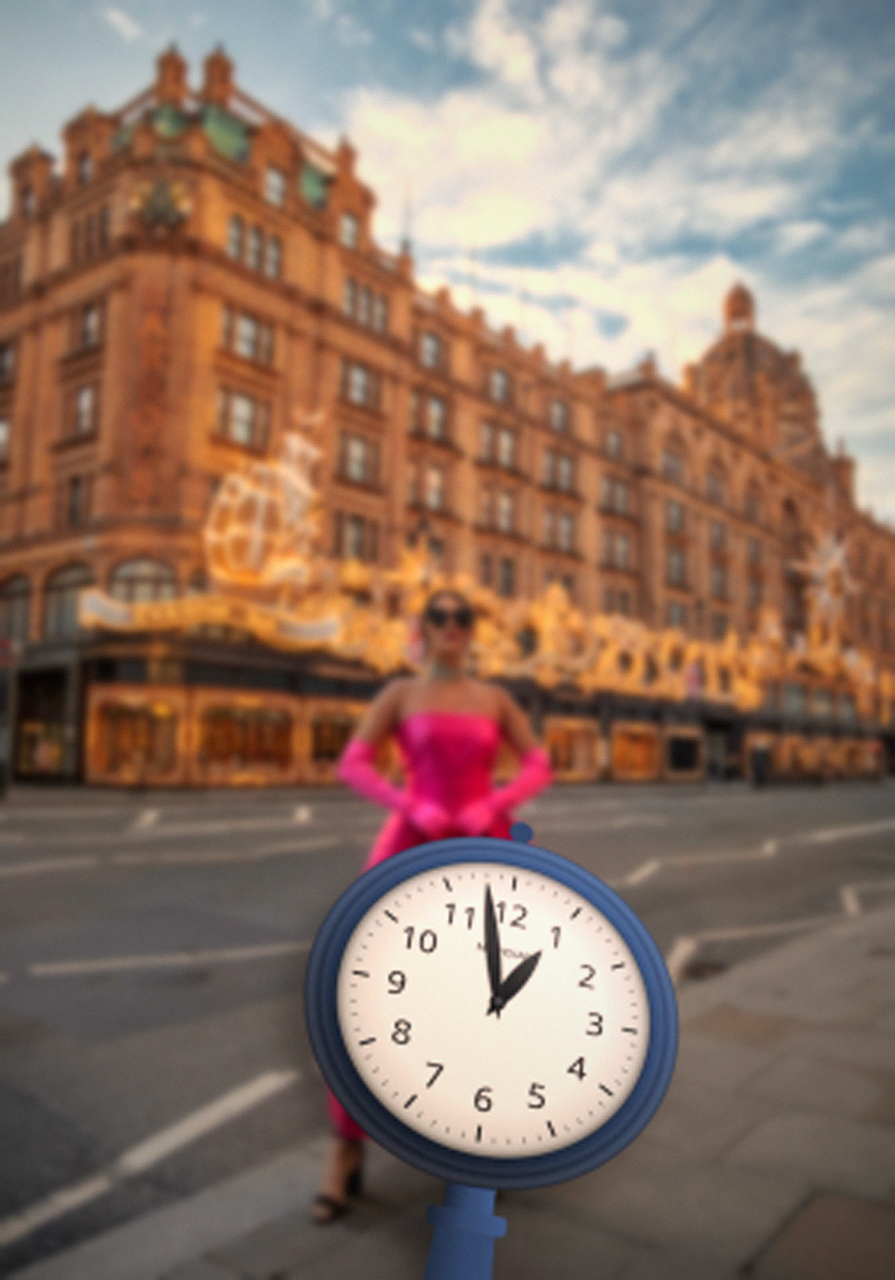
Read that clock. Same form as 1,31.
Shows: 12,58
